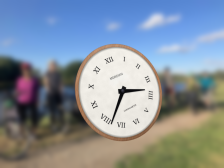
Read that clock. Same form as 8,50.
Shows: 3,38
